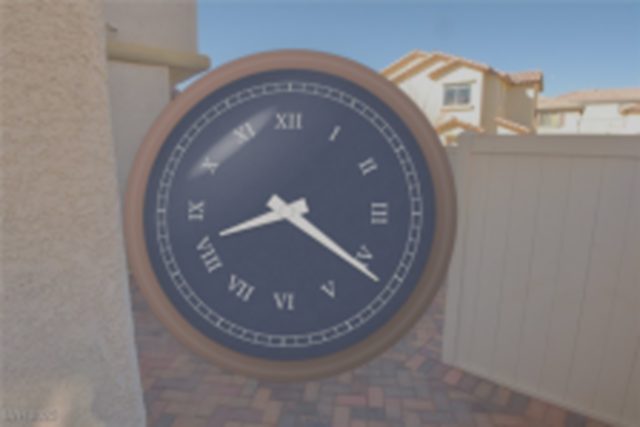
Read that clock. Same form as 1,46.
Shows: 8,21
